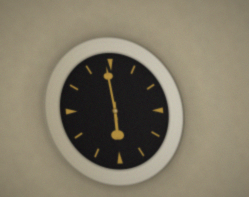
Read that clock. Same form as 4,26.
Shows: 5,59
